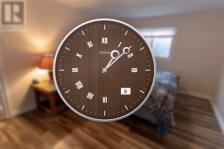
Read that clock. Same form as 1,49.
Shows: 1,08
